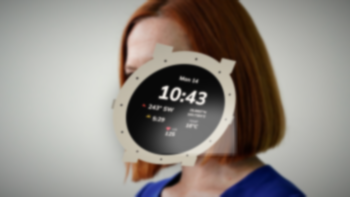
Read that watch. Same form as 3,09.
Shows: 10,43
